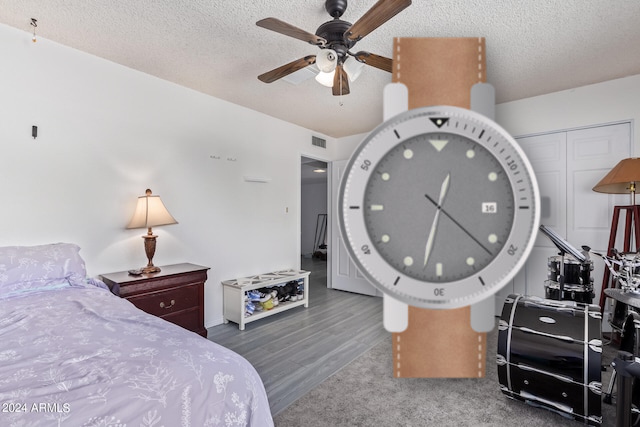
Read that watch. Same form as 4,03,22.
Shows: 12,32,22
